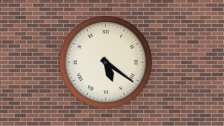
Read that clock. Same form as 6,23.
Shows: 5,21
